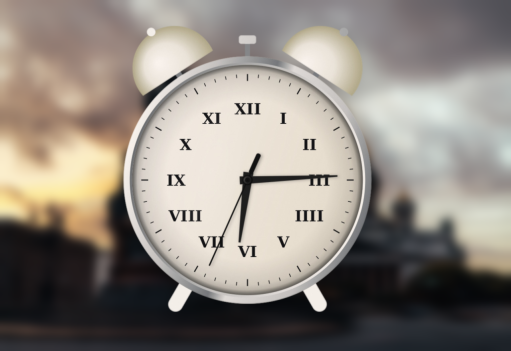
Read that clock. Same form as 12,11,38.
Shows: 6,14,34
